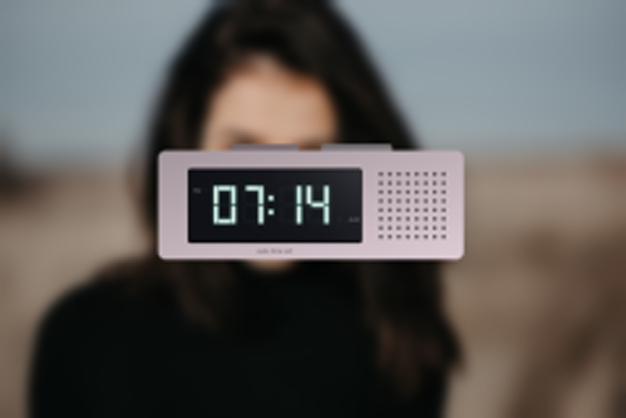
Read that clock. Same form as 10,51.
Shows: 7,14
